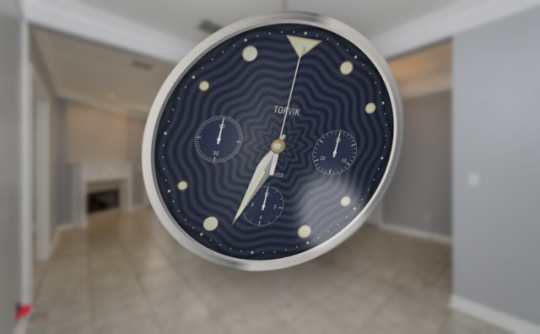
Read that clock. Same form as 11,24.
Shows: 6,33
